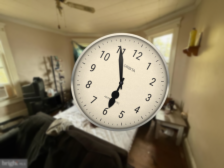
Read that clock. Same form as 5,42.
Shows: 5,55
